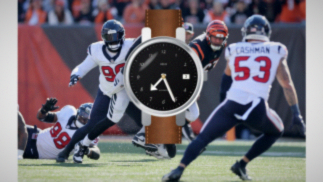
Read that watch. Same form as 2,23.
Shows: 7,26
